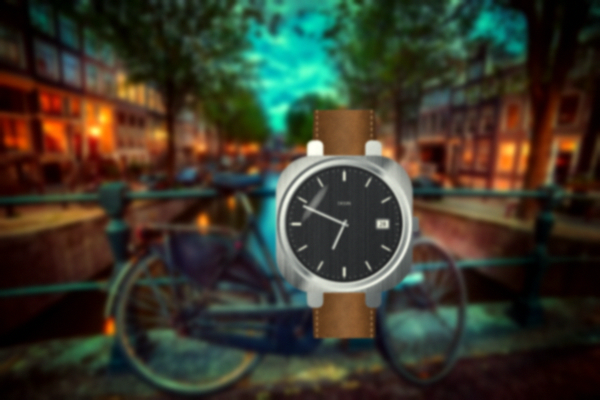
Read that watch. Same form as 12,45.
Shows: 6,49
